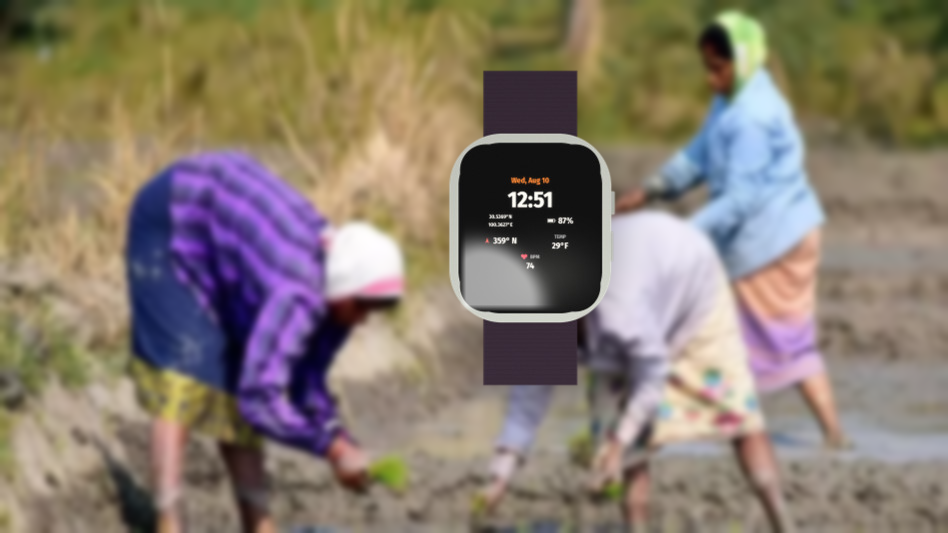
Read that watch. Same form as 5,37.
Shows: 12,51
